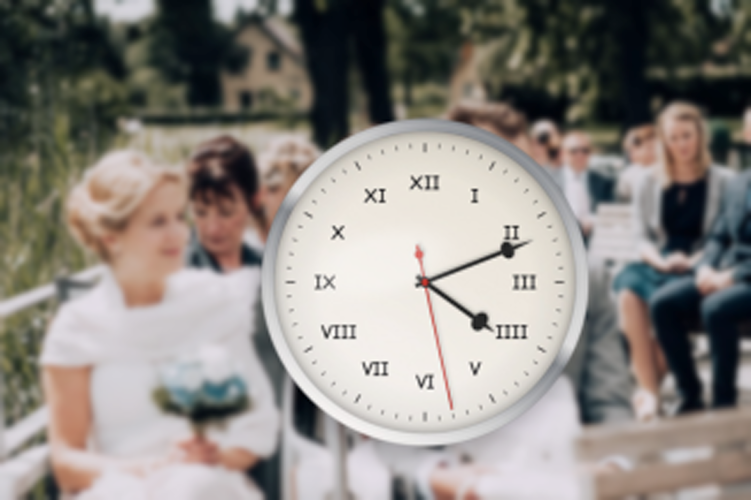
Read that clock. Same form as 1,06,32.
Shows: 4,11,28
